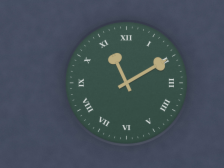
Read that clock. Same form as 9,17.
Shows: 11,10
